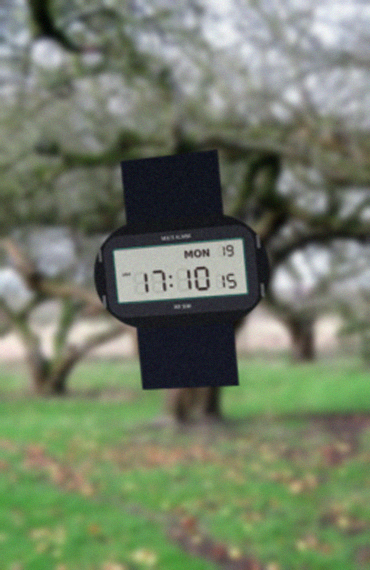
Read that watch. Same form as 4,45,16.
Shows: 17,10,15
